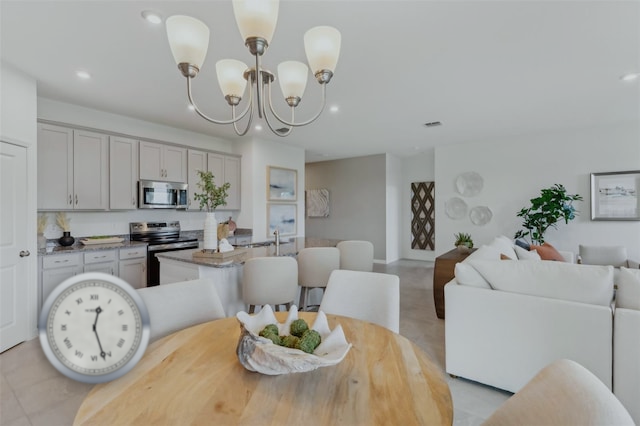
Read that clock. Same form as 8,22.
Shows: 12,27
